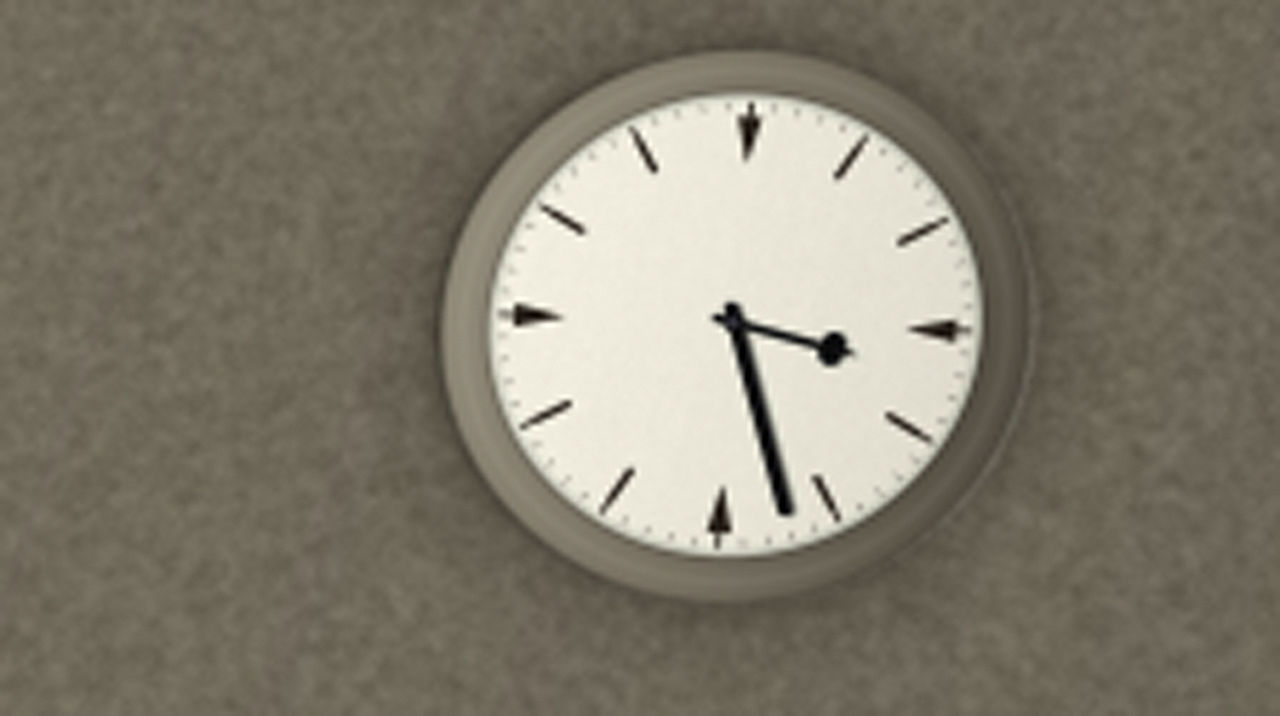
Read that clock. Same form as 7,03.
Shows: 3,27
